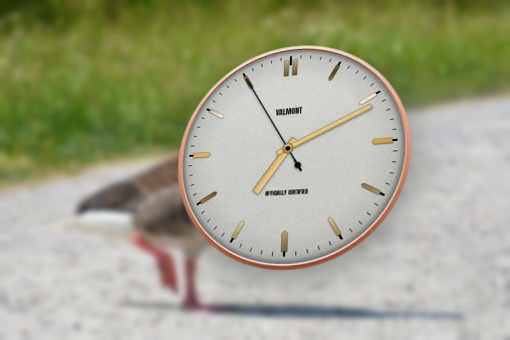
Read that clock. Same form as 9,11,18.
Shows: 7,10,55
